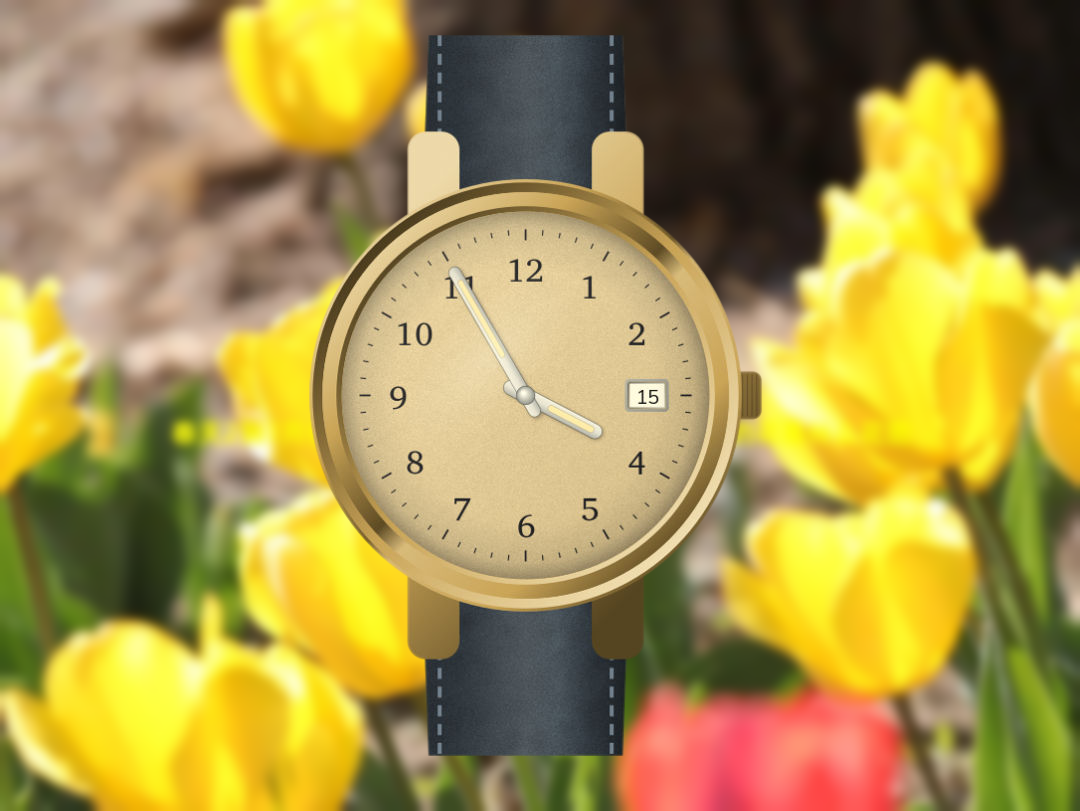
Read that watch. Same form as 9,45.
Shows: 3,55
